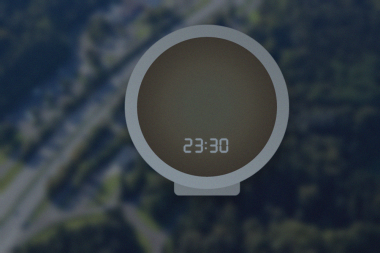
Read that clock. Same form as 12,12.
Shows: 23,30
